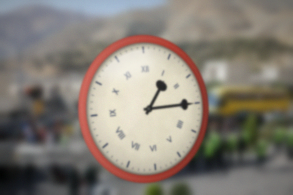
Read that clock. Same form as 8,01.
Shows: 1,15
